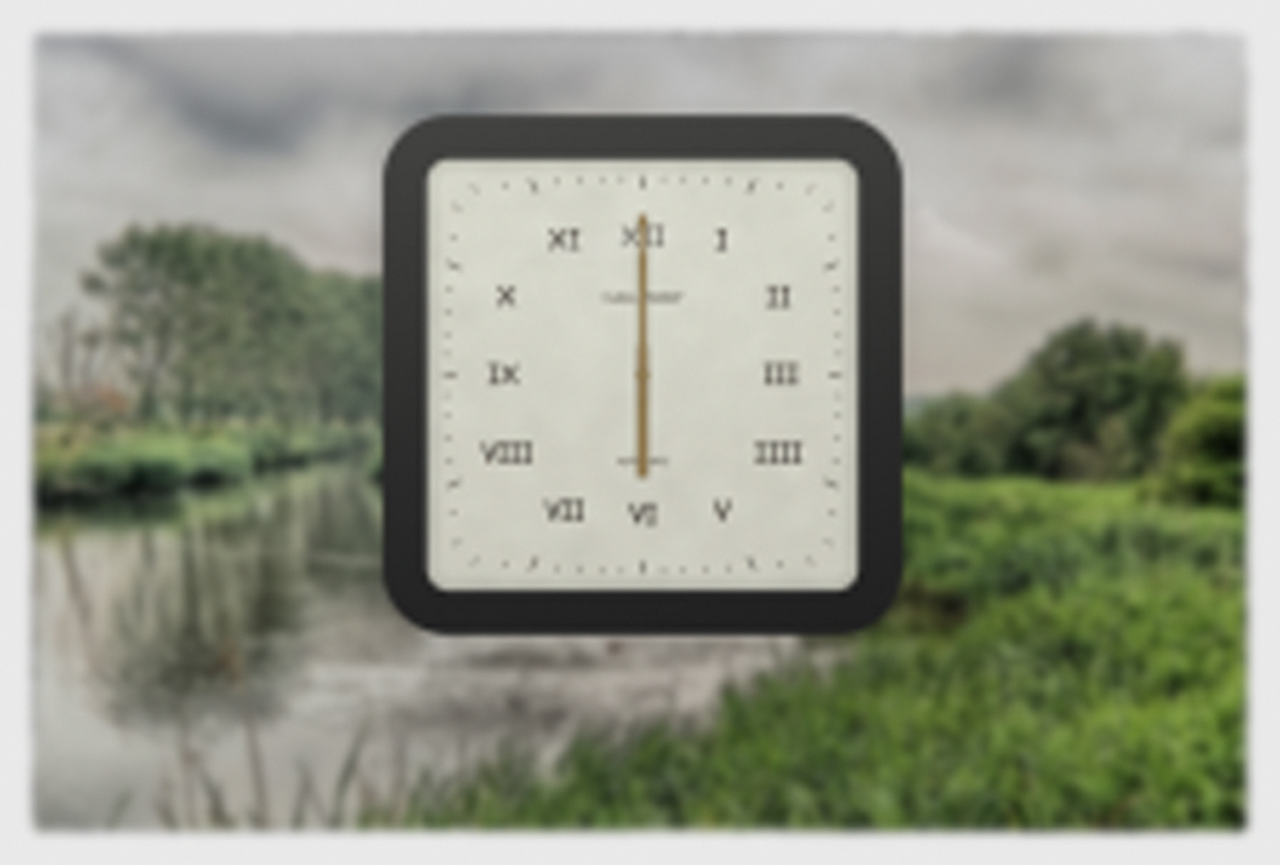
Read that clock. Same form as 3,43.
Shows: 6,00
